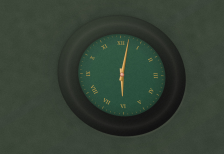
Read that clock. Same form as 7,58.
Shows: 6,02
